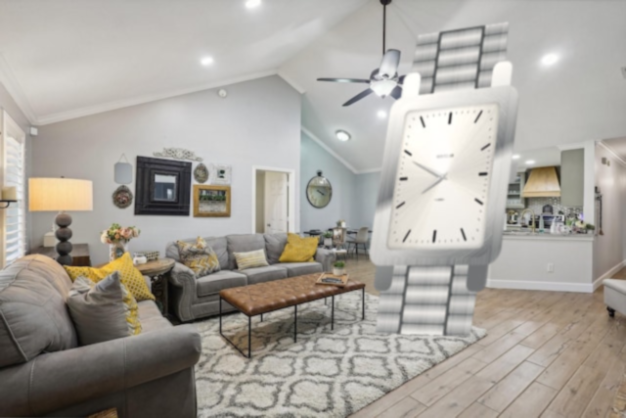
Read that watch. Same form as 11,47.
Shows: 7,49
